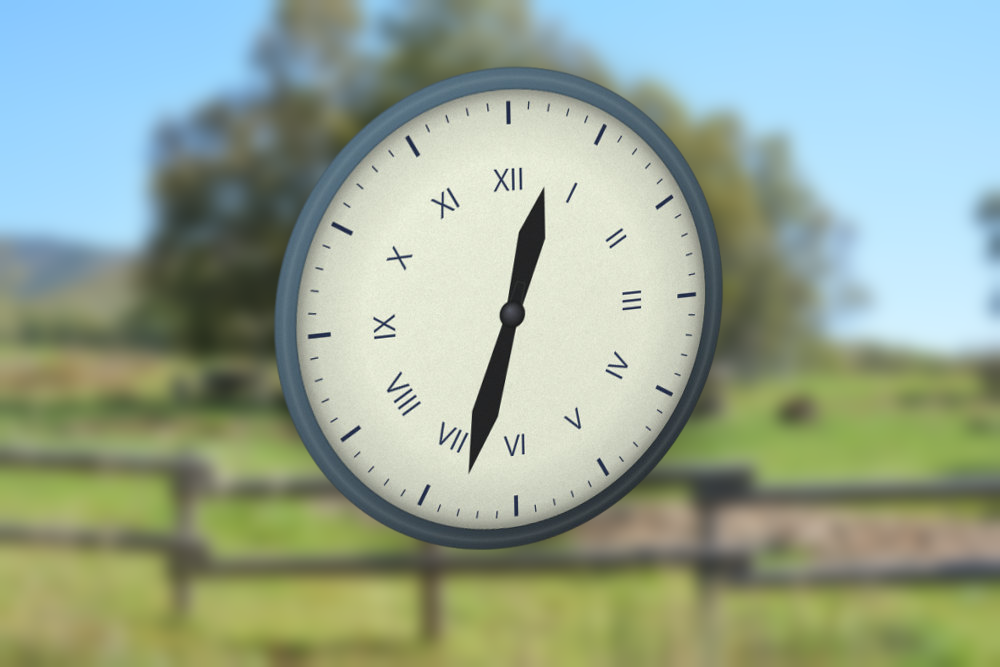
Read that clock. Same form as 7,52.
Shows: 12,33
